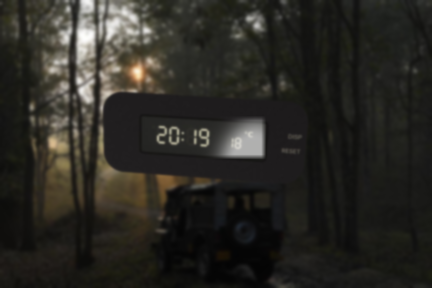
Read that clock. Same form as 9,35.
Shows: 20,19
